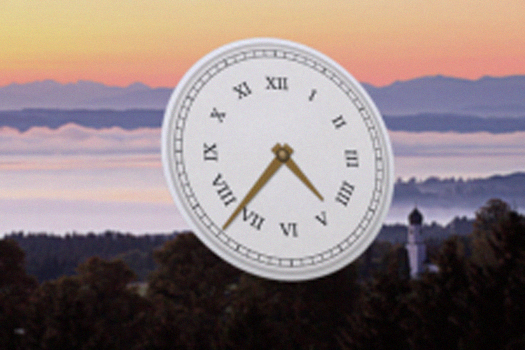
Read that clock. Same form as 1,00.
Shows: 4,37
